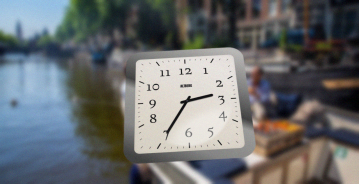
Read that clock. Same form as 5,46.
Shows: 2,35
